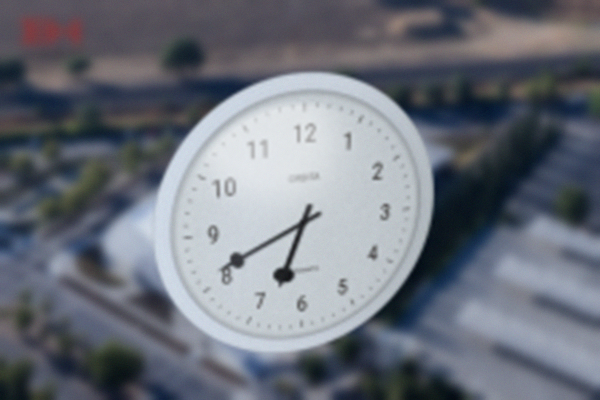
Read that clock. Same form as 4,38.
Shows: 6,41
